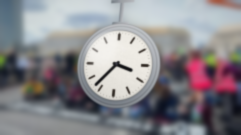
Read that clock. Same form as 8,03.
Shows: 3,37
